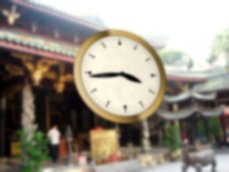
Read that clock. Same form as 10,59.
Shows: 3,44
